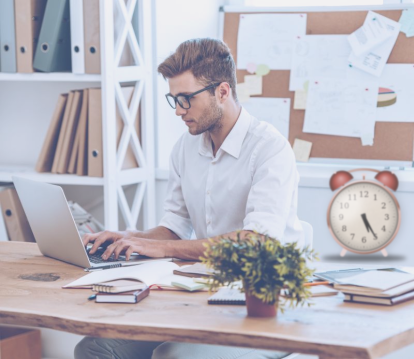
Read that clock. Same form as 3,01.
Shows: 5,25
